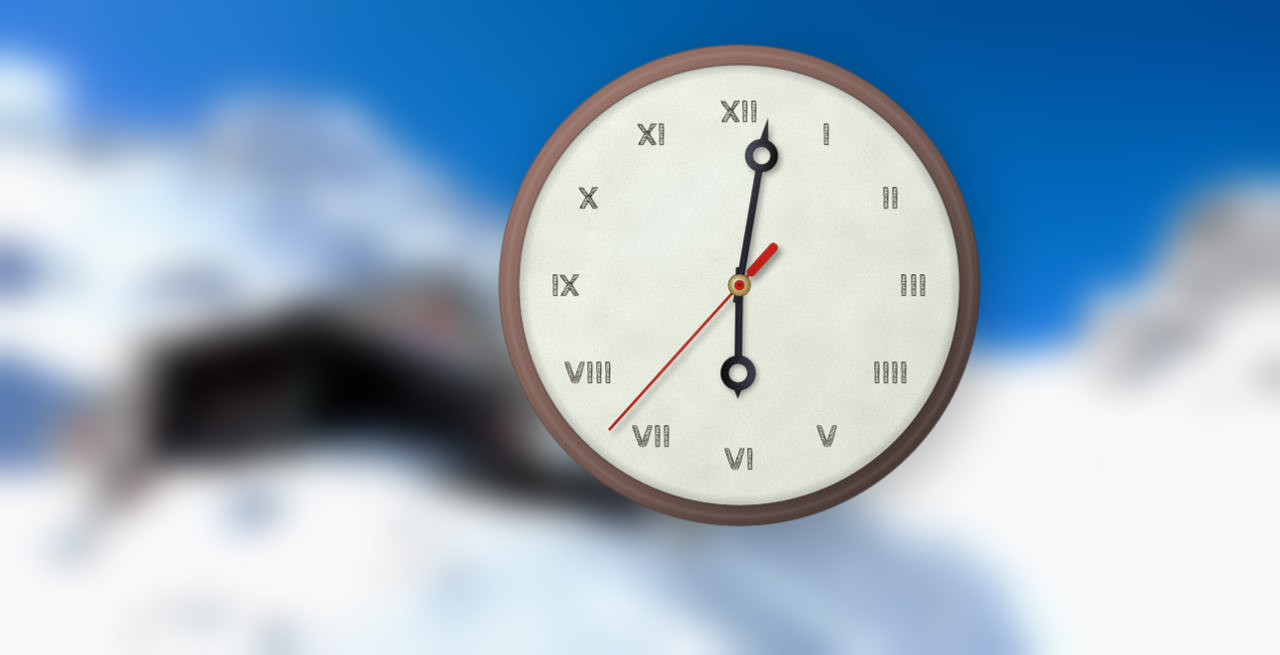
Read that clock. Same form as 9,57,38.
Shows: 6,01,37
